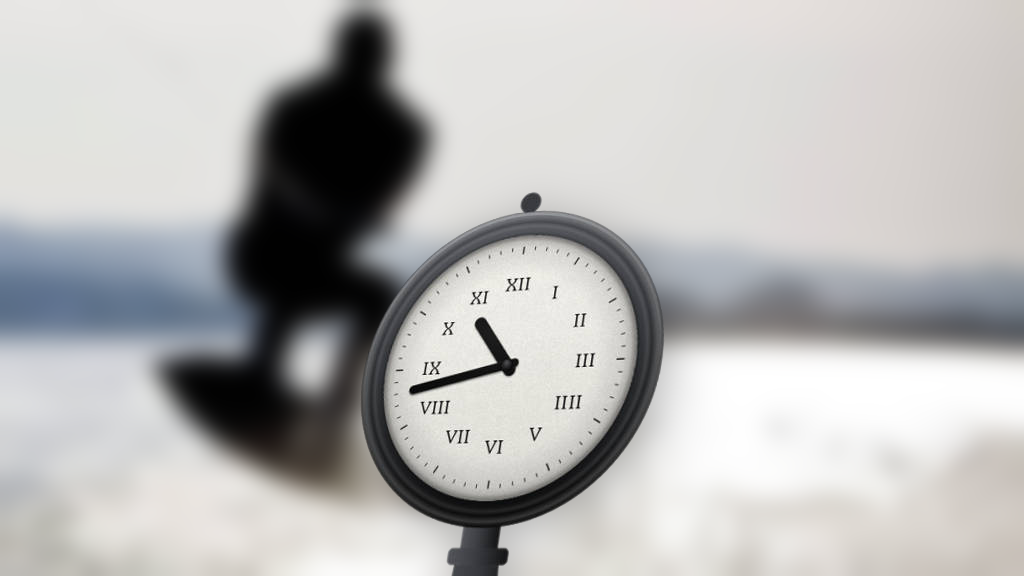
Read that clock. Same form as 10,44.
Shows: 10,43
